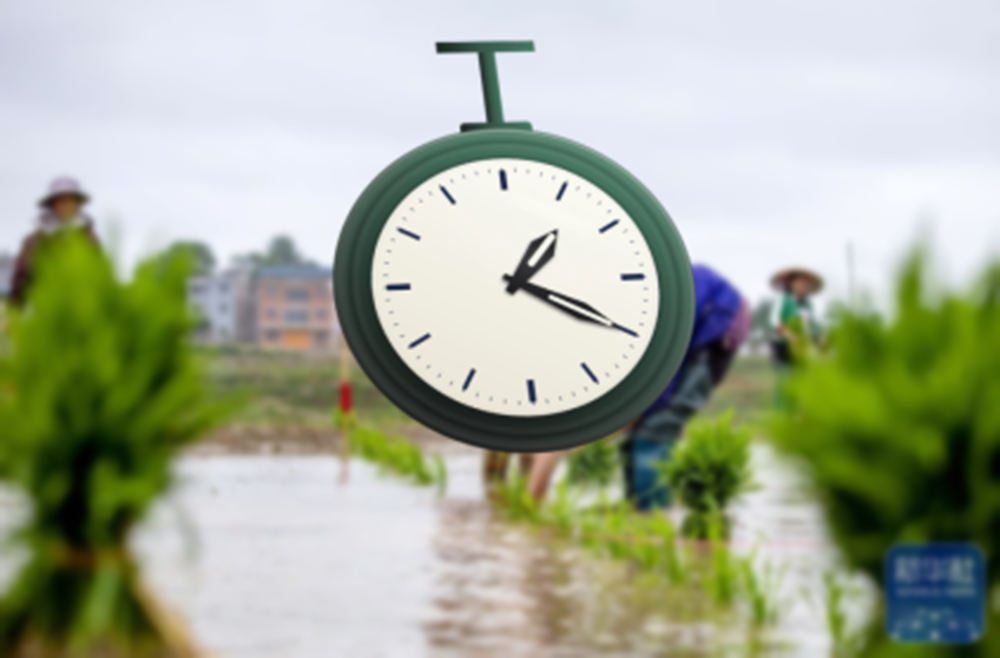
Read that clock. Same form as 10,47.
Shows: 1,20
